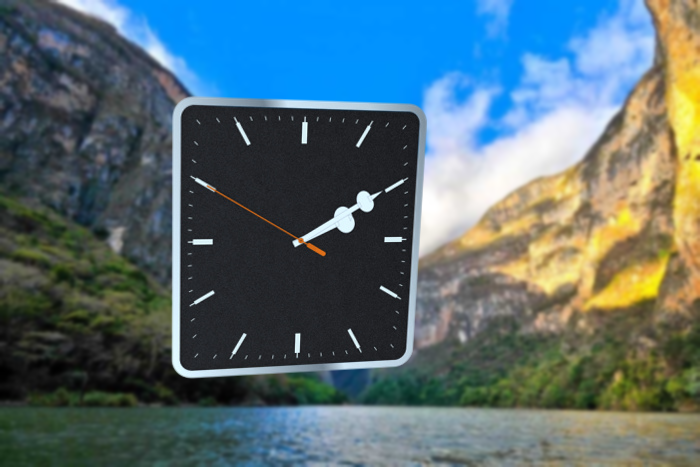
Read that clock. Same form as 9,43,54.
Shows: 2,09,50
